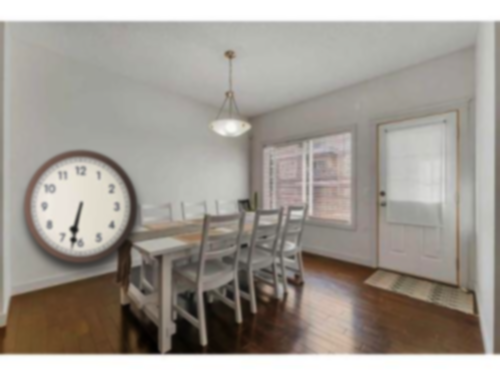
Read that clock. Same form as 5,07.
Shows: 6,32
